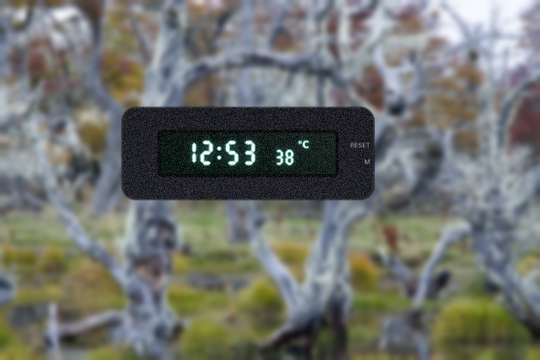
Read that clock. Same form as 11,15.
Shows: 12,53
